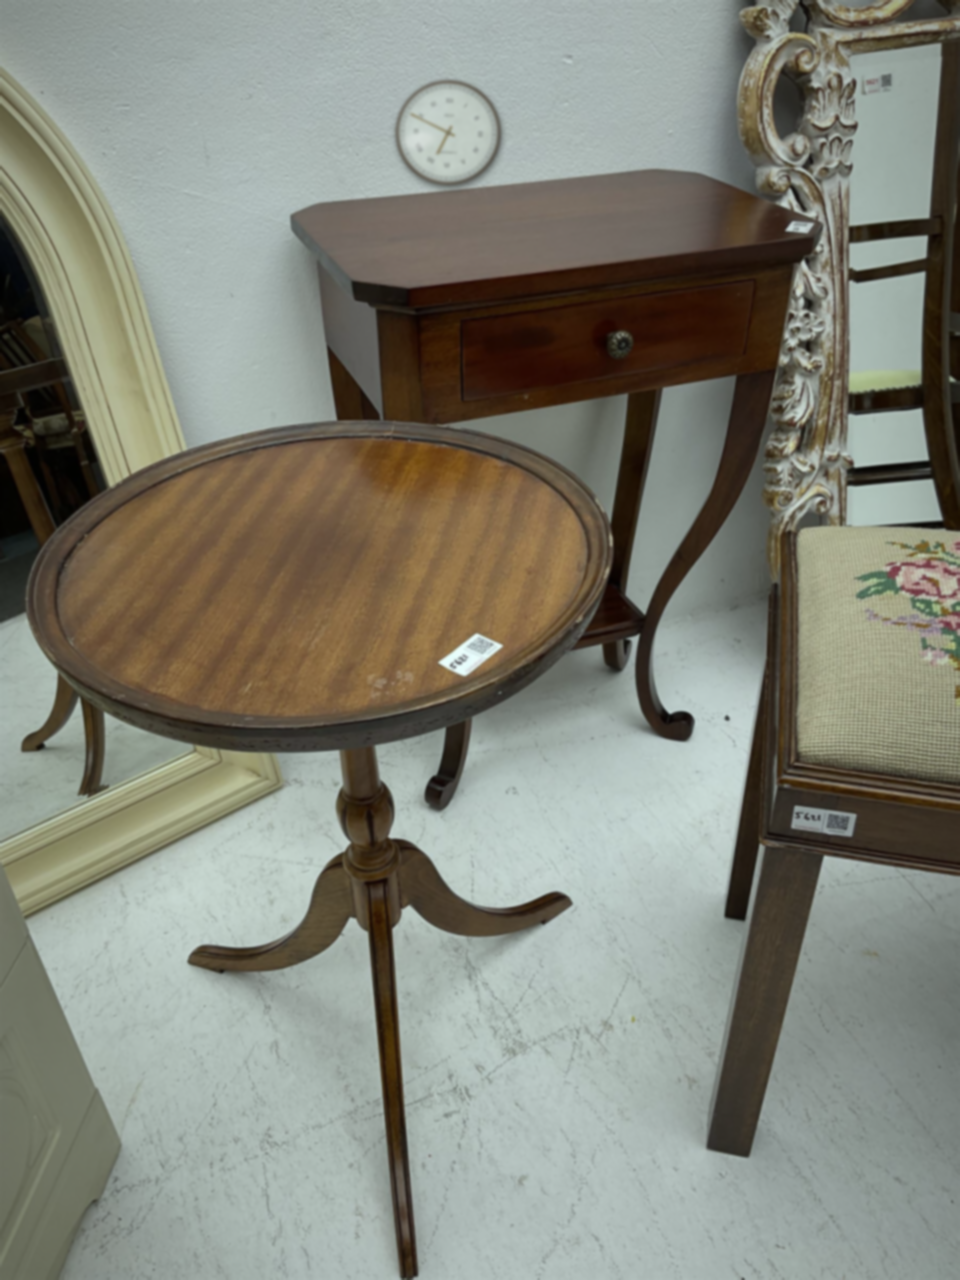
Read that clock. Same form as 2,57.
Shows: 6,49
